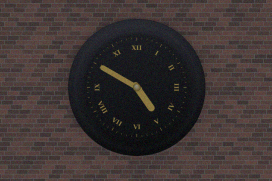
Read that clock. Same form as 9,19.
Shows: 4,50
